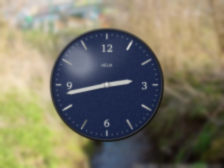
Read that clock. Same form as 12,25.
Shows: 2,43
